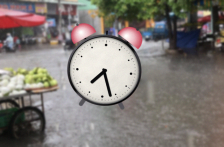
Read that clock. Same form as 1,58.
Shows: 7,27
